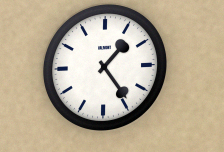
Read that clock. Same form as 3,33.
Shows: 1,24
